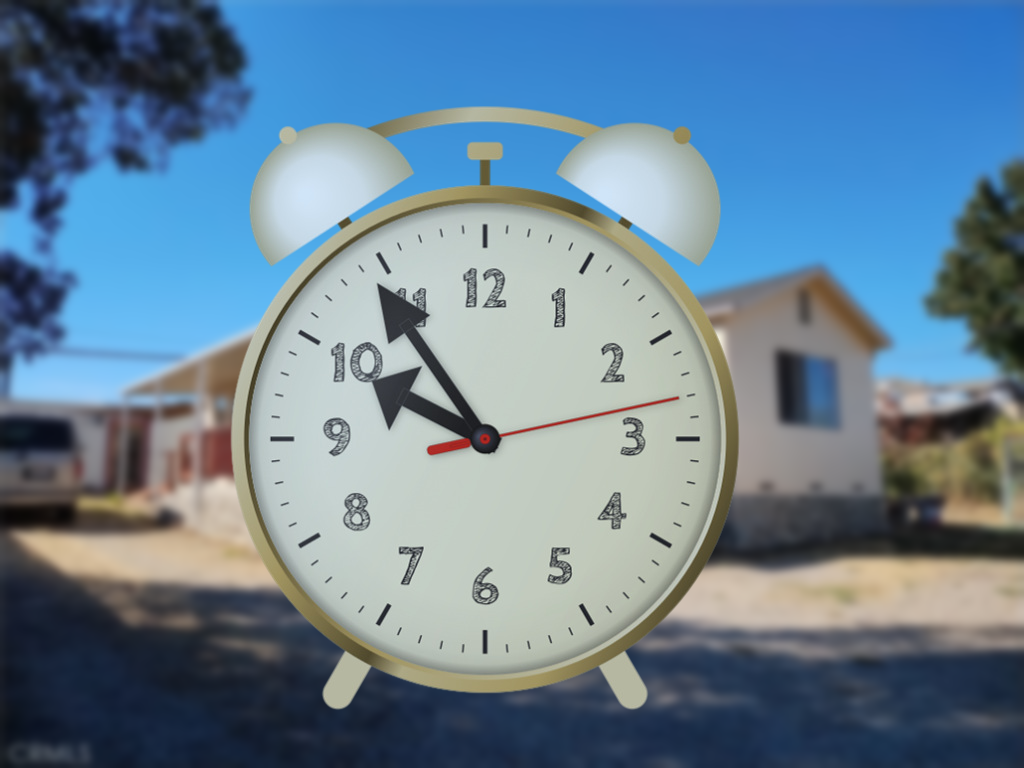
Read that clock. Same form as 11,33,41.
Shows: 9,54,13
